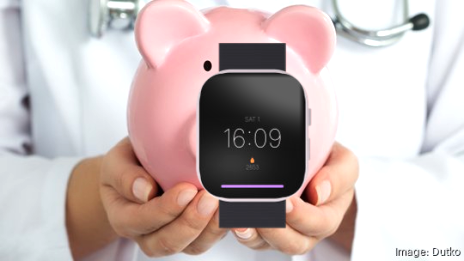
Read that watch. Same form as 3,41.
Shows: 16,09
